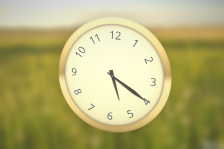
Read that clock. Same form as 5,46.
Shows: 5,20
